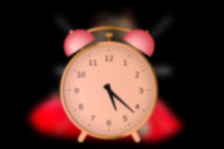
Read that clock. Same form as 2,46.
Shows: 5,22
